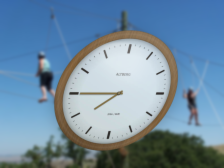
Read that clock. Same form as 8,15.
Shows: 7,45
